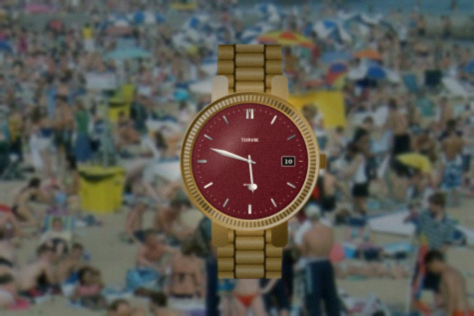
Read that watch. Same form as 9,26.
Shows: 5,48
